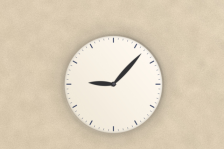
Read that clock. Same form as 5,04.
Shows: 9,07
